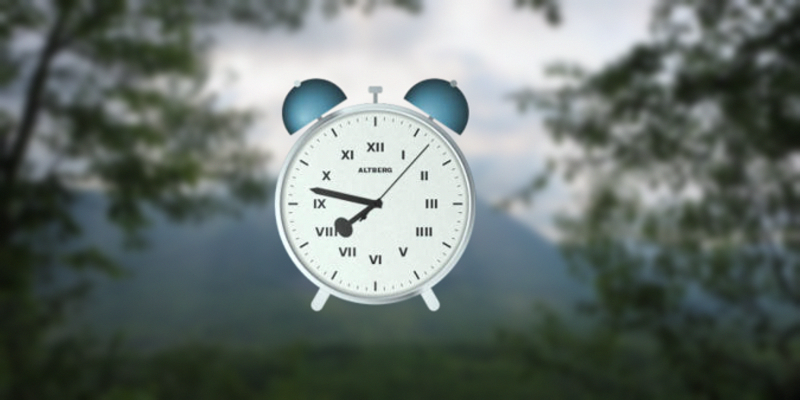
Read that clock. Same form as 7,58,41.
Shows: 7,47,07
